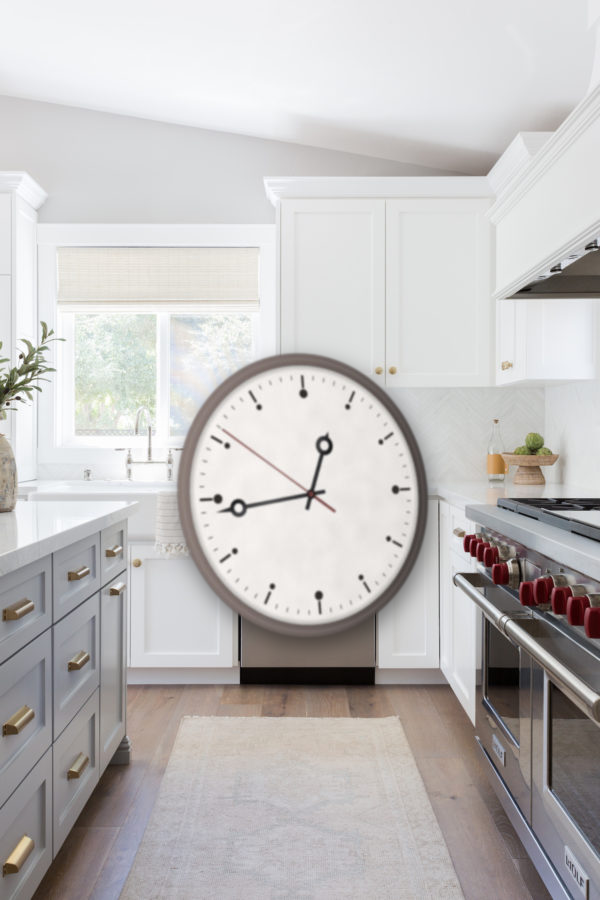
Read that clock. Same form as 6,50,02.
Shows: 12,43,51
